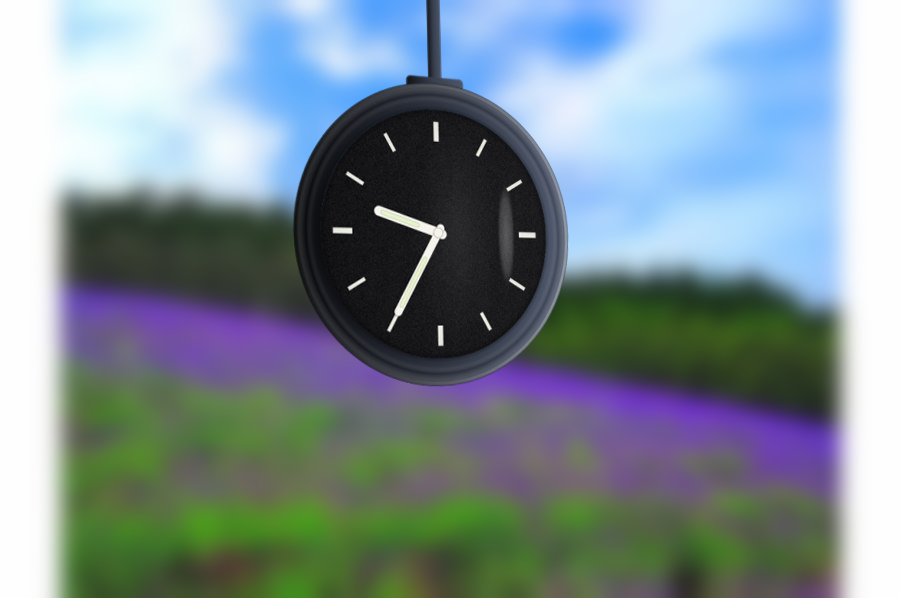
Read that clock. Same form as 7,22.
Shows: 9,35
